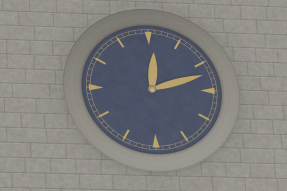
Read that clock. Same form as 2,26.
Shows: 12,12
